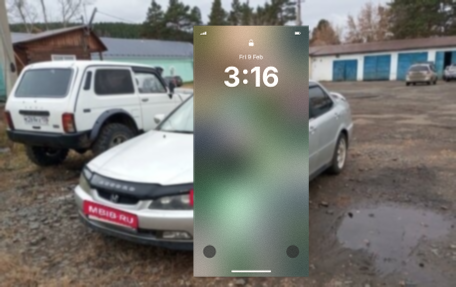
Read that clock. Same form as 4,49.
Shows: 3,16
